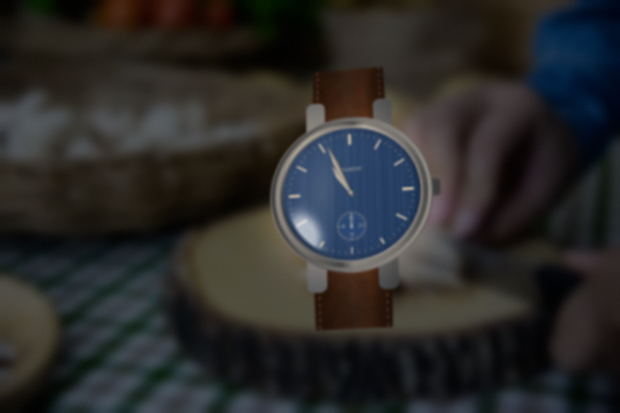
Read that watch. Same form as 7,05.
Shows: 10,56
